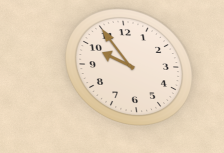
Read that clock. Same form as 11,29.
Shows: 9,55
